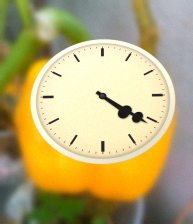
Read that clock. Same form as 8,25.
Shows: 4,21
